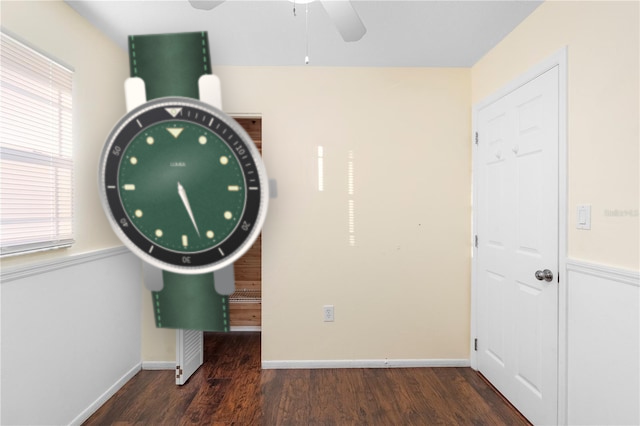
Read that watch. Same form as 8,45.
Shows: 5,27
